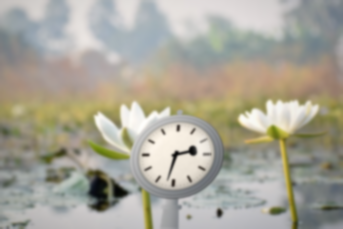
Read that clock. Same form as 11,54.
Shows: 2,32
